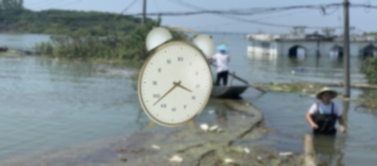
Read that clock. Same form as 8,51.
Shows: 3,38
